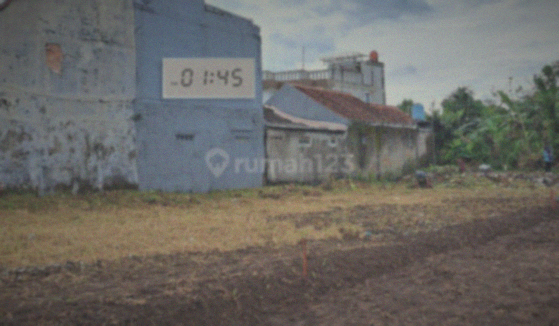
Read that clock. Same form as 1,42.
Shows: 1,45
